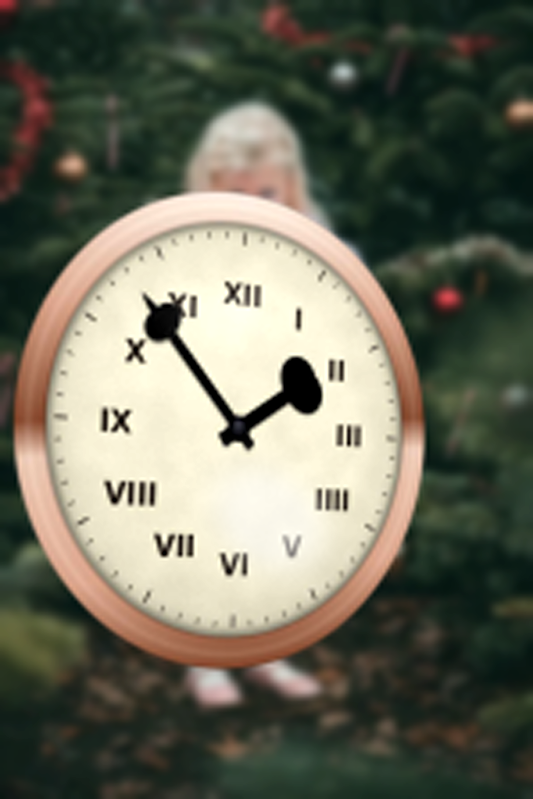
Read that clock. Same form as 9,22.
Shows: 1,53
